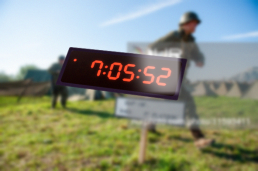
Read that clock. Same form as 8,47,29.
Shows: 7,05,52
